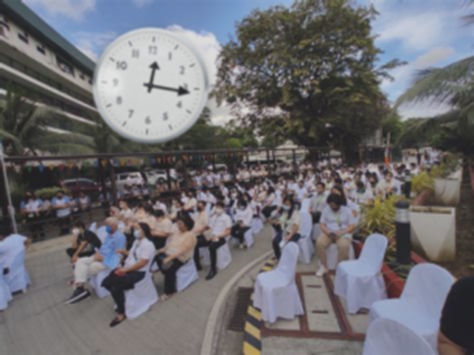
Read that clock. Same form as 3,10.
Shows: 12,16
